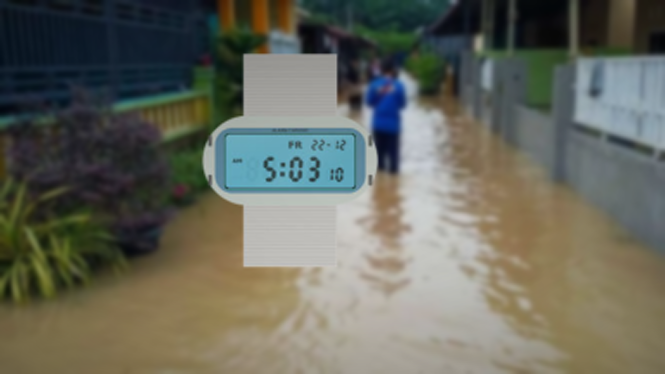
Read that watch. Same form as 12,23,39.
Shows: 5,03,10
